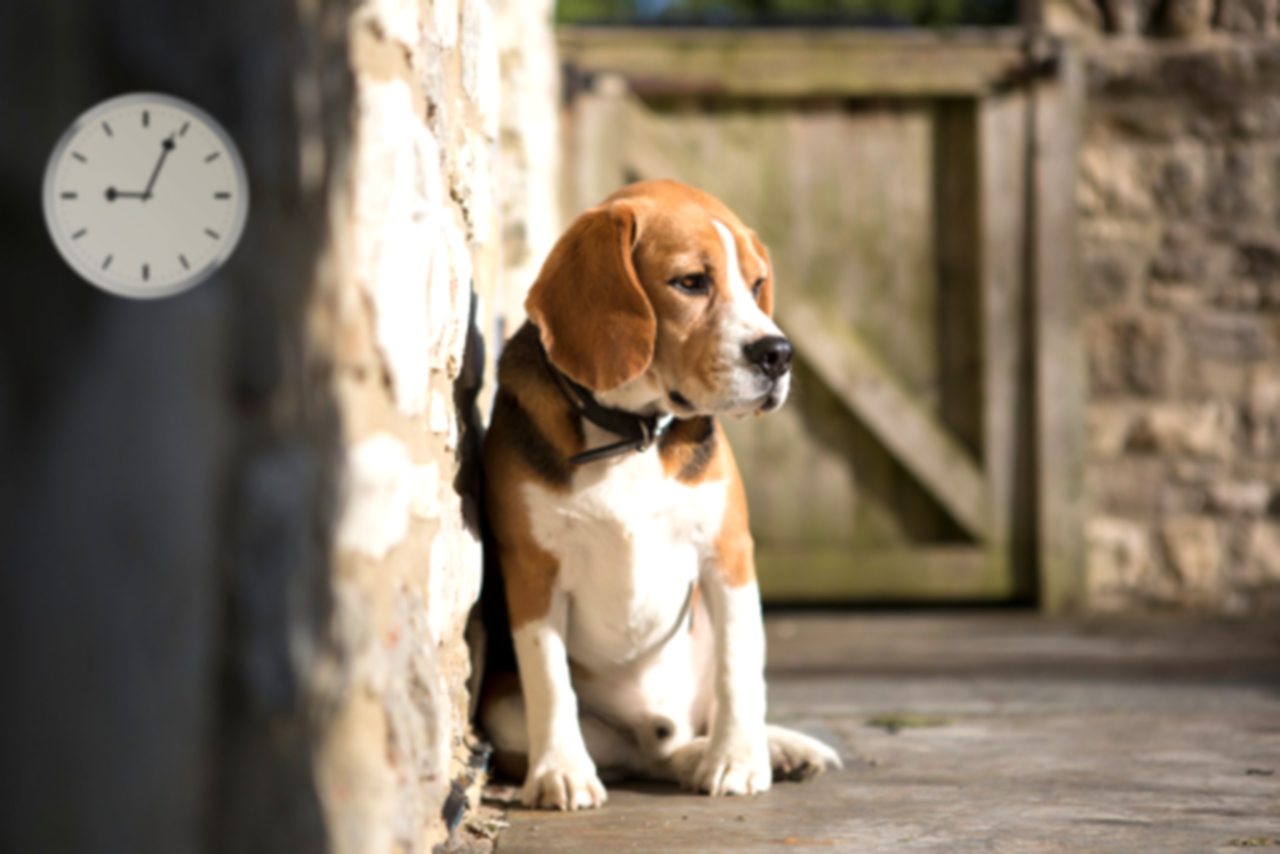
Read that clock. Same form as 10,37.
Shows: 9,04
